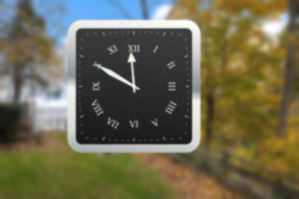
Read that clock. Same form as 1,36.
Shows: 11,50
